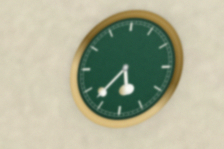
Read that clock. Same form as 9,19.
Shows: 5,37
